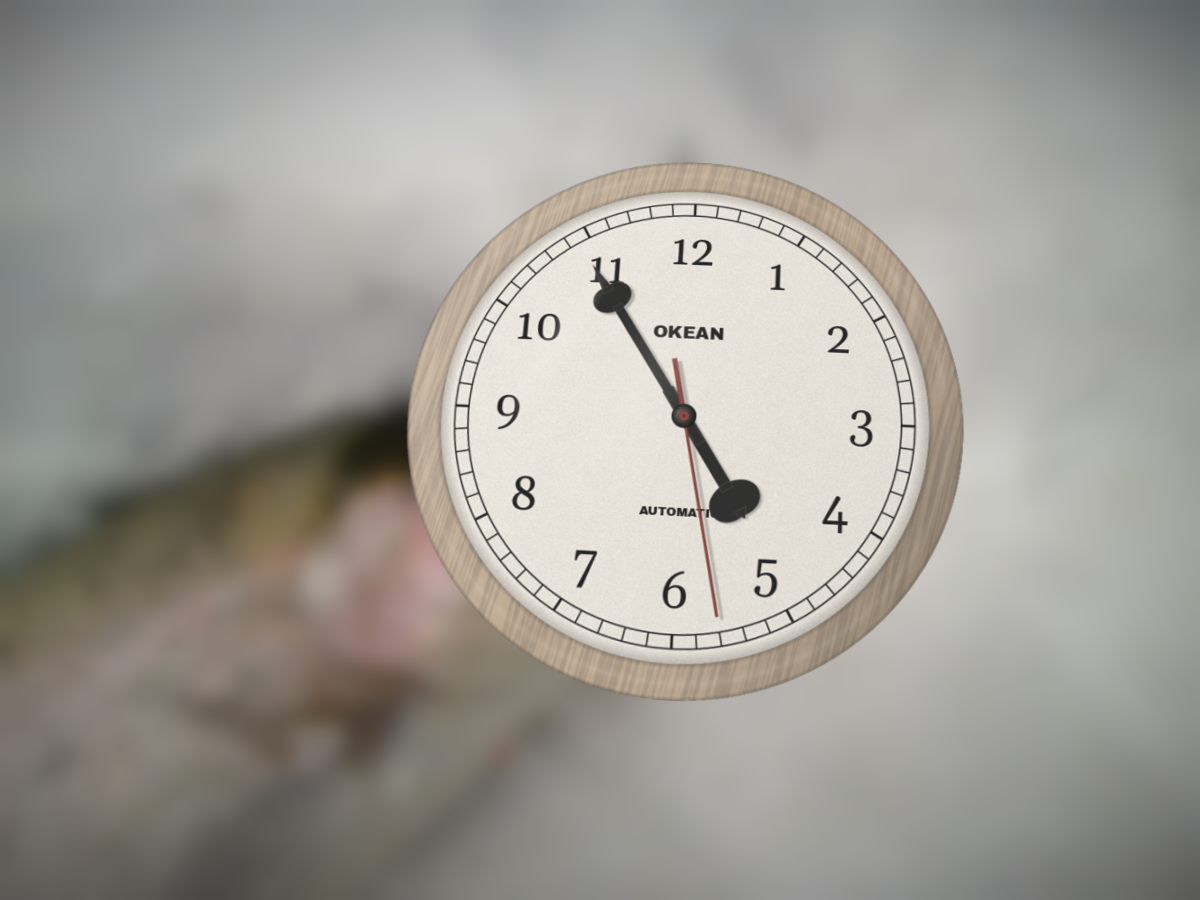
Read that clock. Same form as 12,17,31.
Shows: 4,54,28
